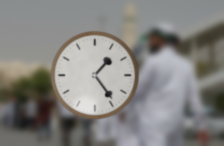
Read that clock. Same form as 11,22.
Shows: 1,24
